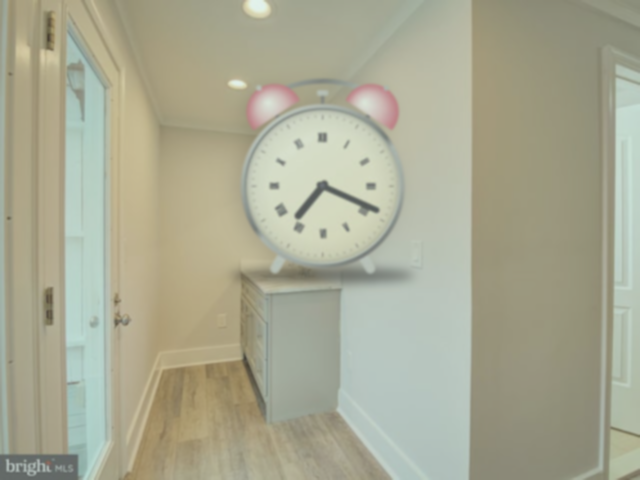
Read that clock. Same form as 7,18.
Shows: 7,19
